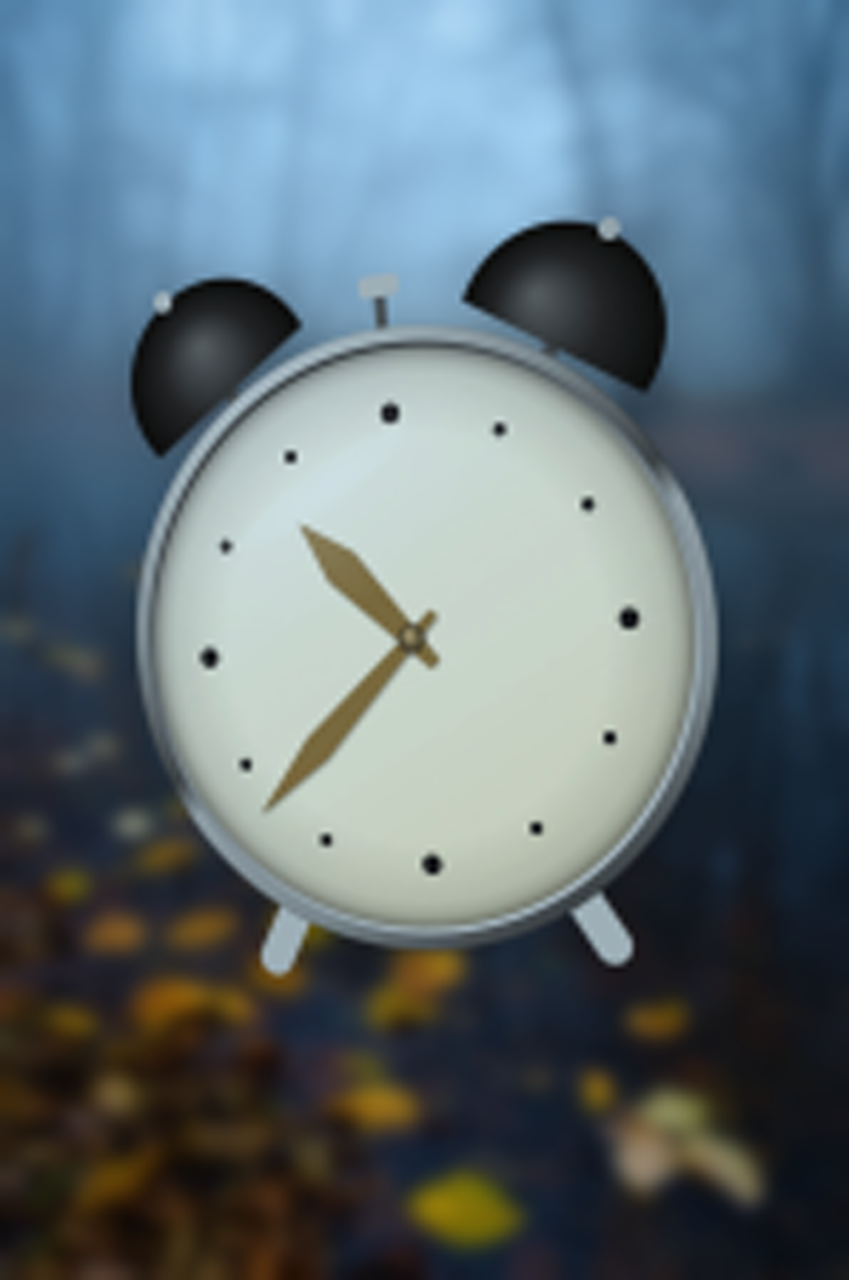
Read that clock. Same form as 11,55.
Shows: 10,38
